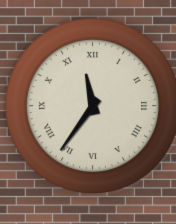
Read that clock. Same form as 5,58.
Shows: 11,36
